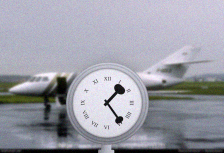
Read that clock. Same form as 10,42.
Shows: 1,24
